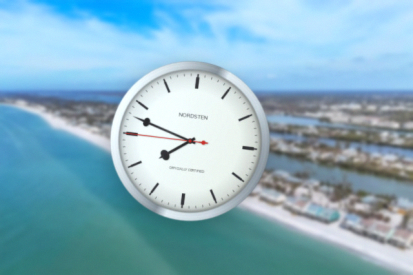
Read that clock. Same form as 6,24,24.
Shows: 7,47,45
